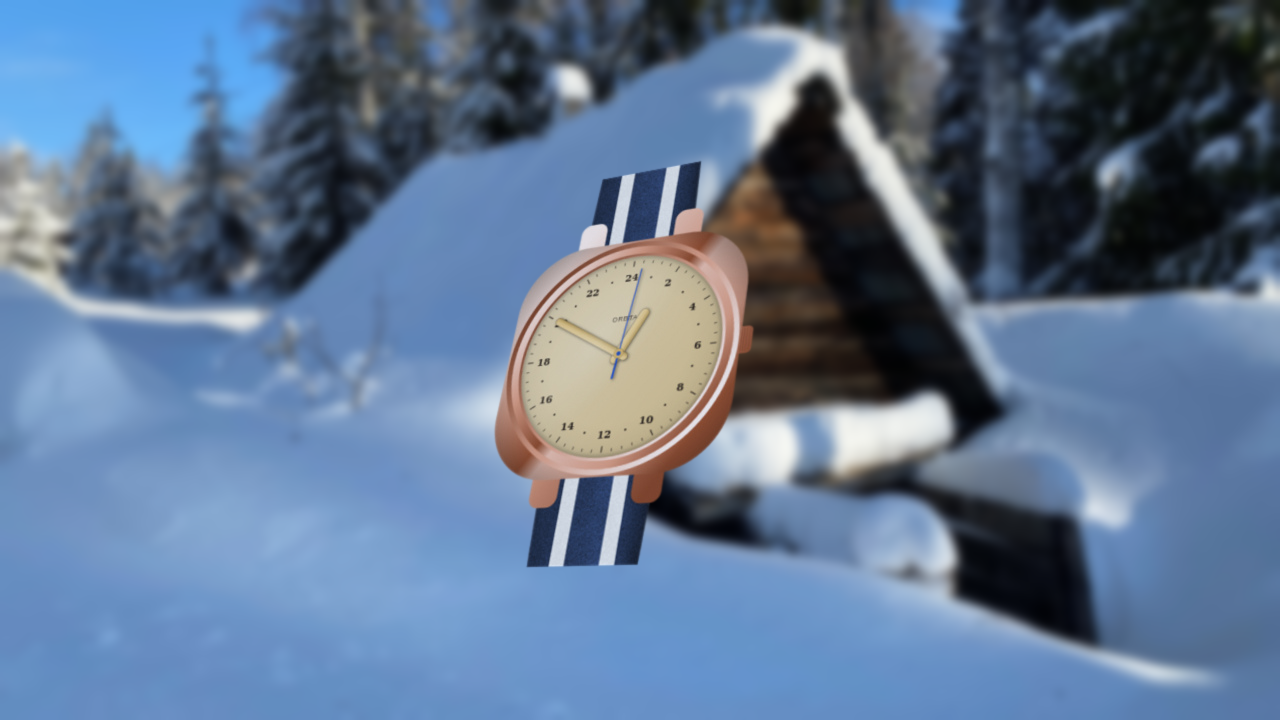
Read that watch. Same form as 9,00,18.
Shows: 1,50,01
